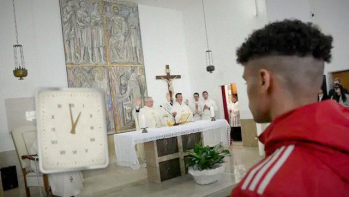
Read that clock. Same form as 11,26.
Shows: 12,59
